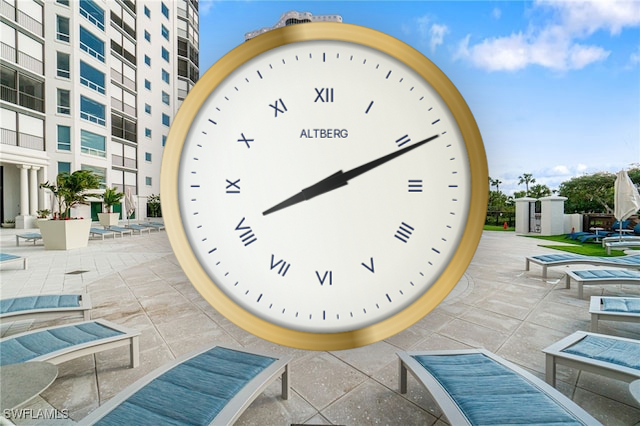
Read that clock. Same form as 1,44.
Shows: 8,11
